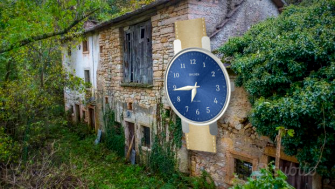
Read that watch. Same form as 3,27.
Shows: 6,44
